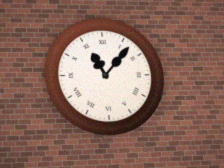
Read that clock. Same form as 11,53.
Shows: 11,07
